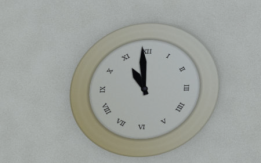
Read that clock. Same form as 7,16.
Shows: 10,59
